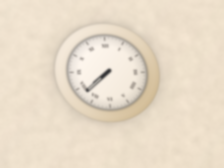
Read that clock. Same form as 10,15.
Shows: 7,38
